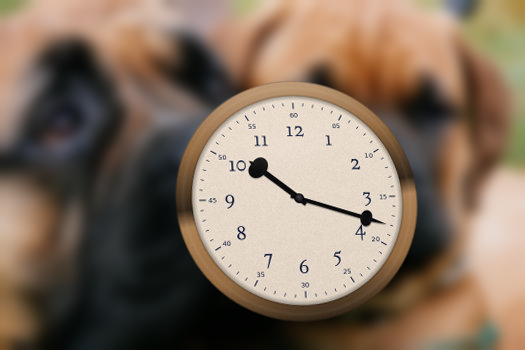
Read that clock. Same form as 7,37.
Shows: 10,18
